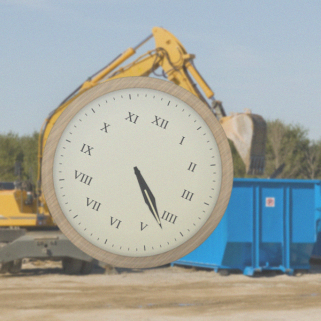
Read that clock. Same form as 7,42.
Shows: 4,22
